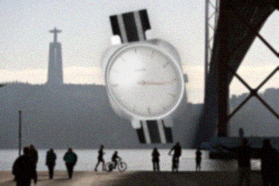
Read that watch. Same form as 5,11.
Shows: 3,16
